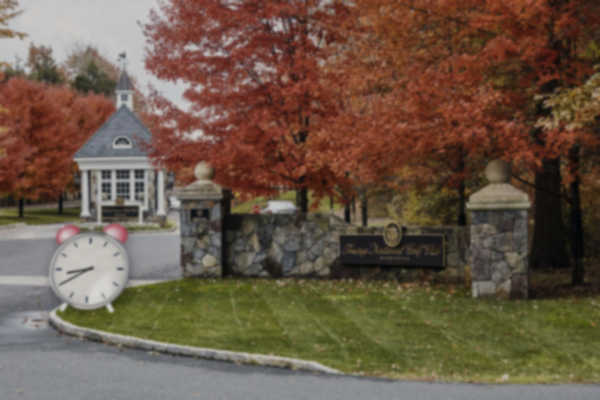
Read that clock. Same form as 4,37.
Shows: 8,40
